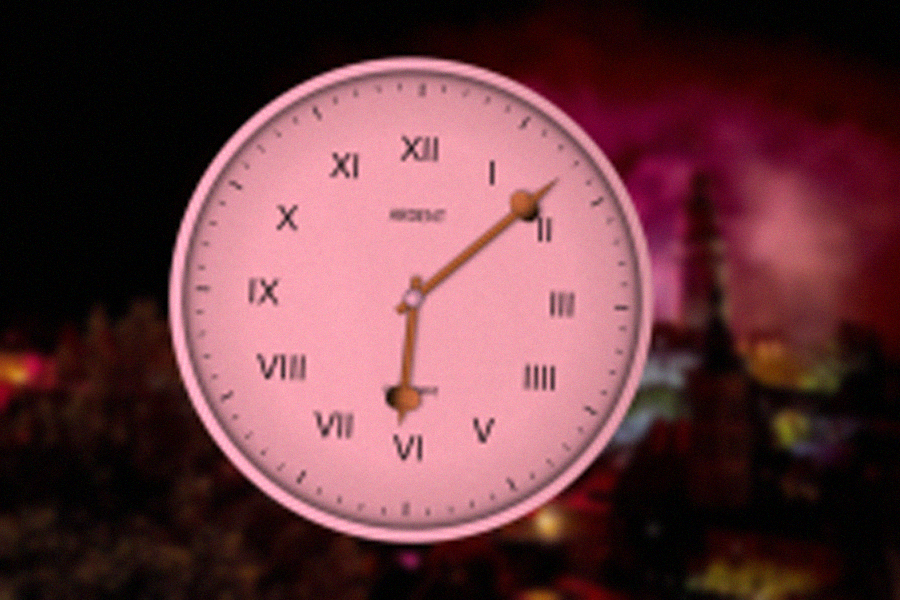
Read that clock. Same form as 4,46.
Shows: 6,08
